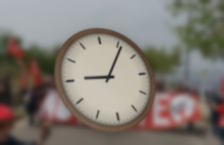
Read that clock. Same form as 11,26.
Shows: 9,06
